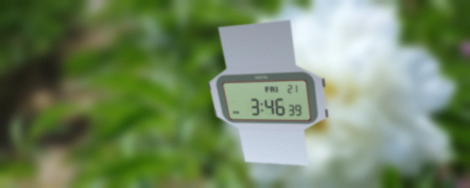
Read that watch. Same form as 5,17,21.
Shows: 3,46,39
